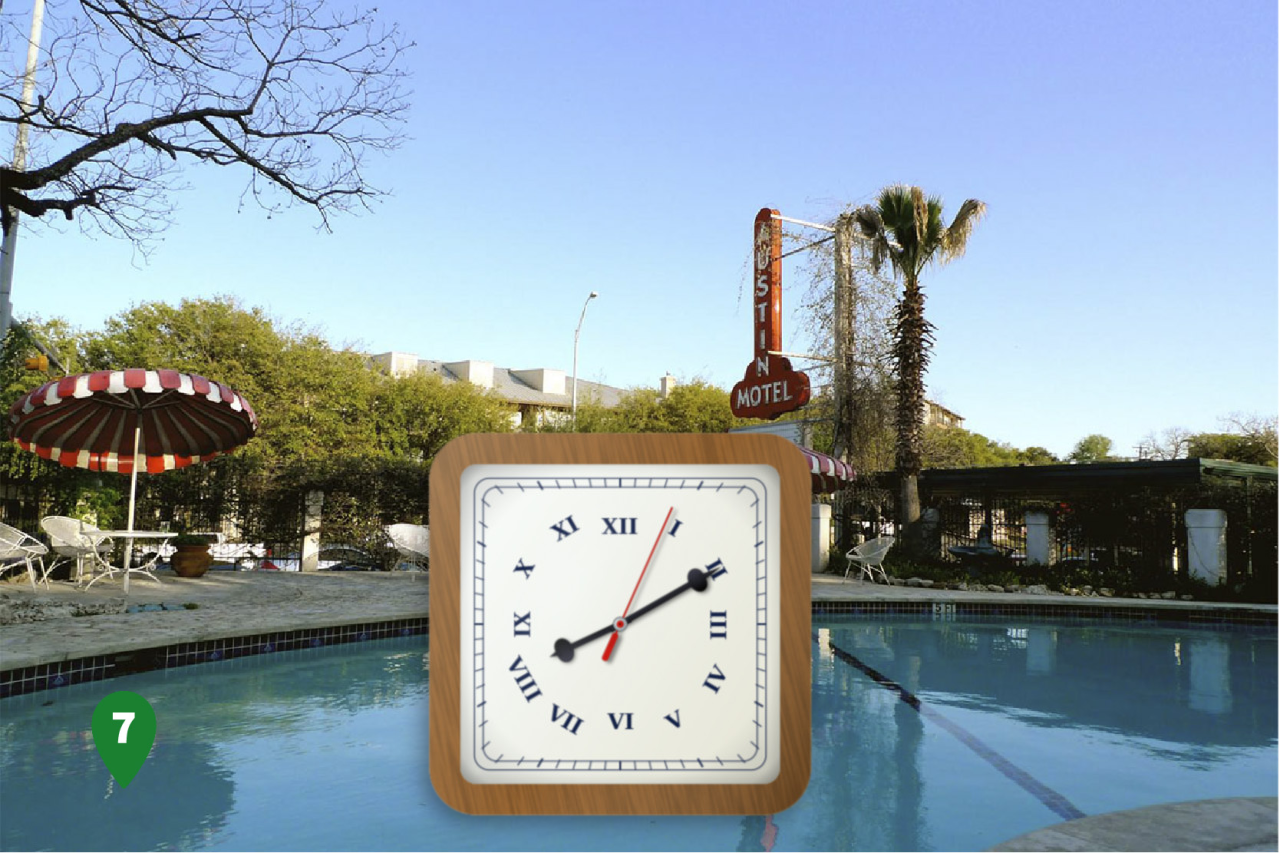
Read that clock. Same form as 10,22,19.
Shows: 8,10,04
